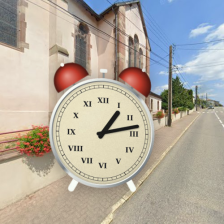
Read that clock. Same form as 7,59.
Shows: 1,13
